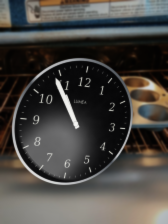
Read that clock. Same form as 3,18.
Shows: 10,54
